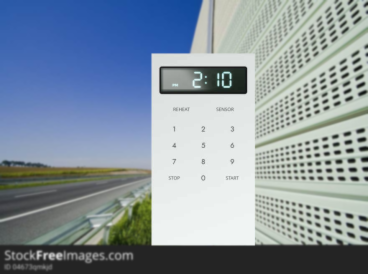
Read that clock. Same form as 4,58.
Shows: 2,10
